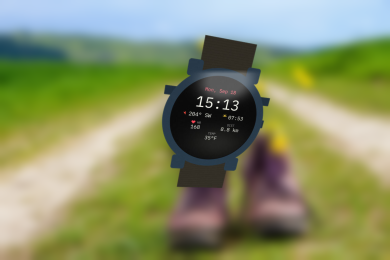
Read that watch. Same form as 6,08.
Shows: 15,13
